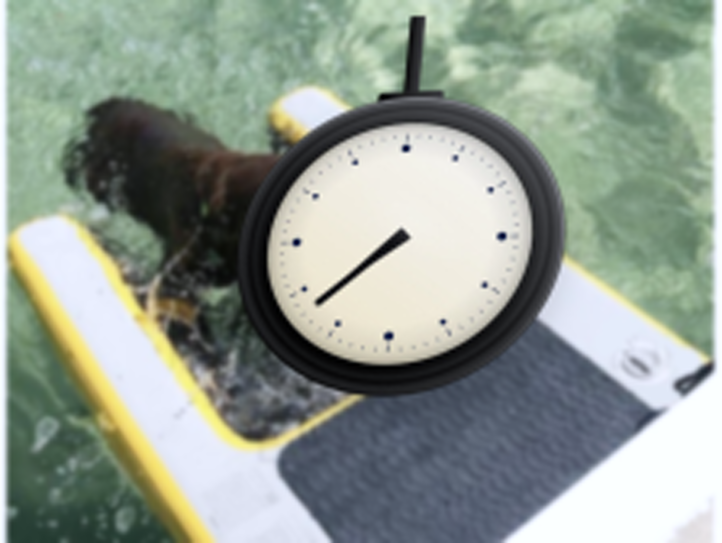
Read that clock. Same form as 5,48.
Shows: 7,38
